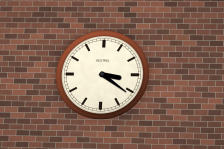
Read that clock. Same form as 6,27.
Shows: 3,21
